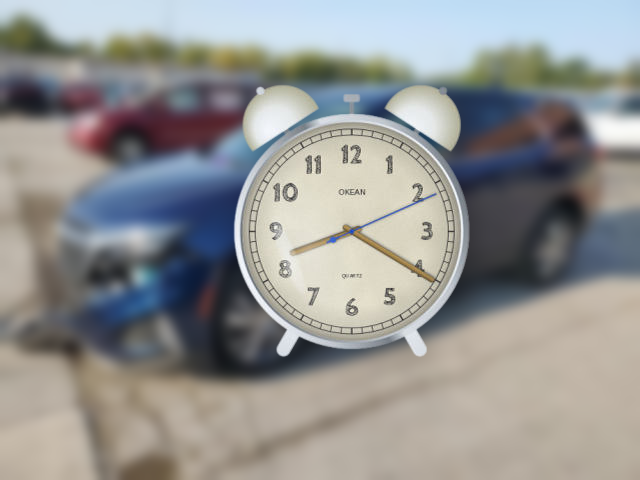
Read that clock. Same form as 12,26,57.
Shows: 8,20,11
